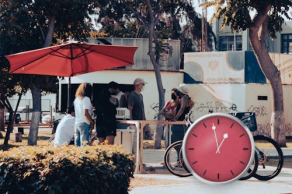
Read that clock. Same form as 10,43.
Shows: 12,58
